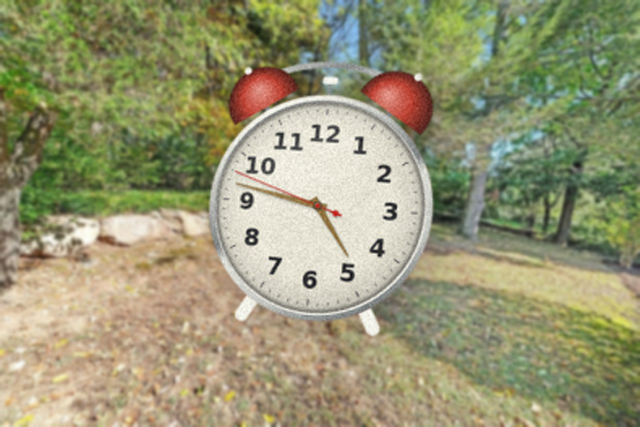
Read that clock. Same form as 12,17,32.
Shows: 4,46,48
